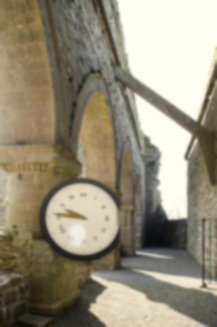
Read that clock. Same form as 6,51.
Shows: 9,46
